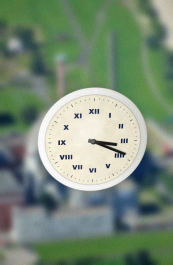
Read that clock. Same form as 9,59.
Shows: 3,19
